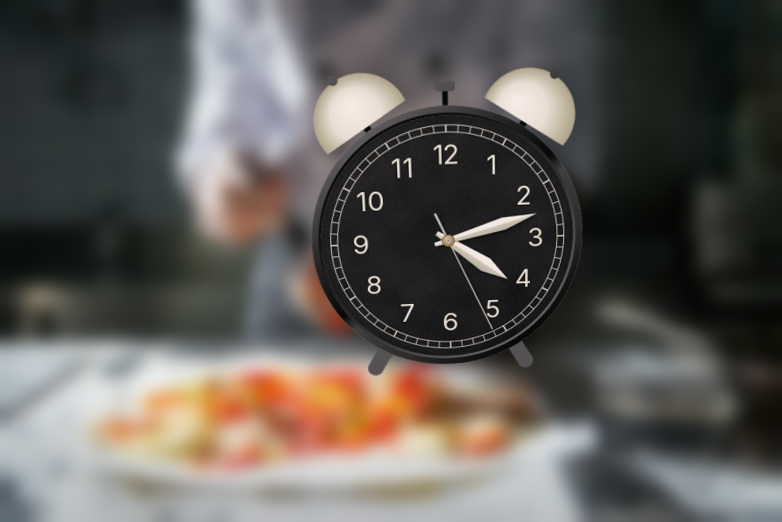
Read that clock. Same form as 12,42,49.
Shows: 4,12,26
